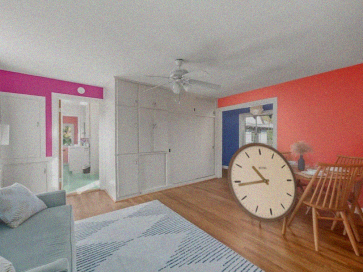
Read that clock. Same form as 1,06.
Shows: 10,44
